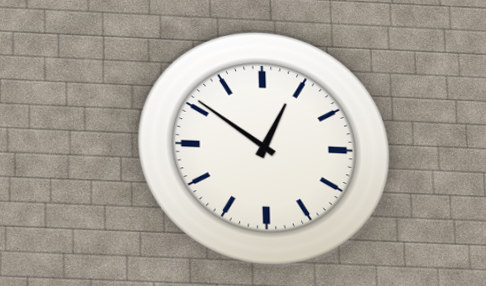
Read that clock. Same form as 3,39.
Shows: 12,51
